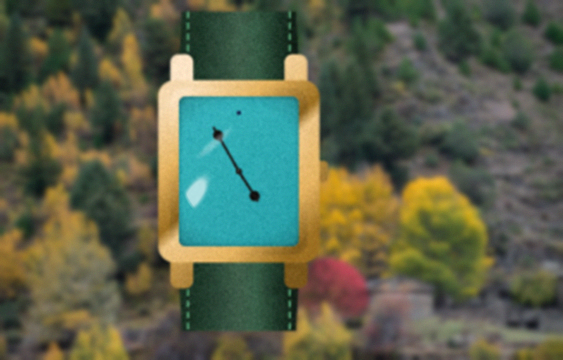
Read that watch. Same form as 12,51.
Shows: 4,55
